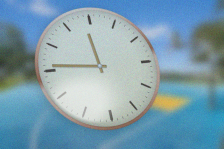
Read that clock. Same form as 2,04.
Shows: 11,46
